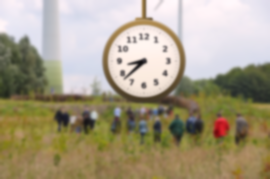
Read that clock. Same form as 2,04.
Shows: 8,38
